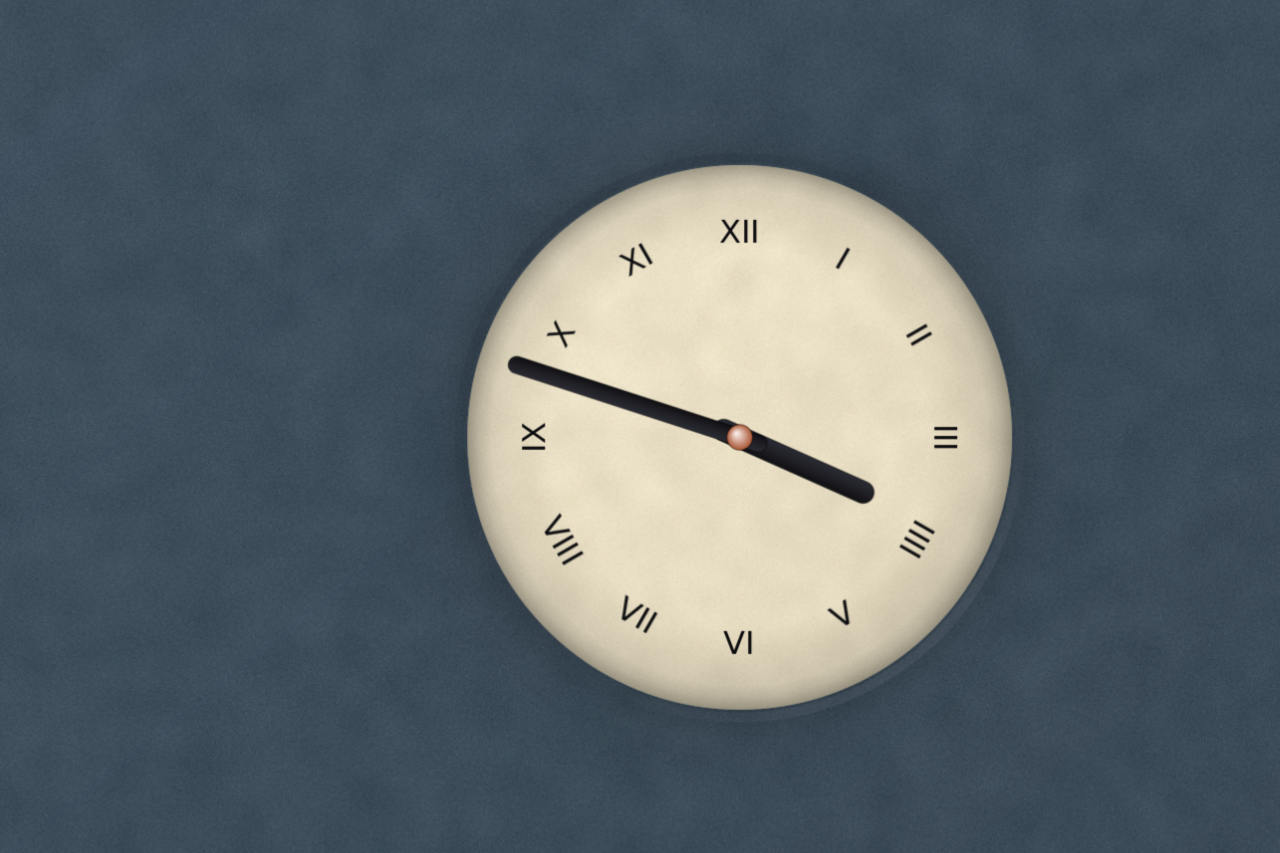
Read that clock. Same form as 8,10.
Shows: 3,48
